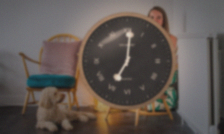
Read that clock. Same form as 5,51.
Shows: 7,01
